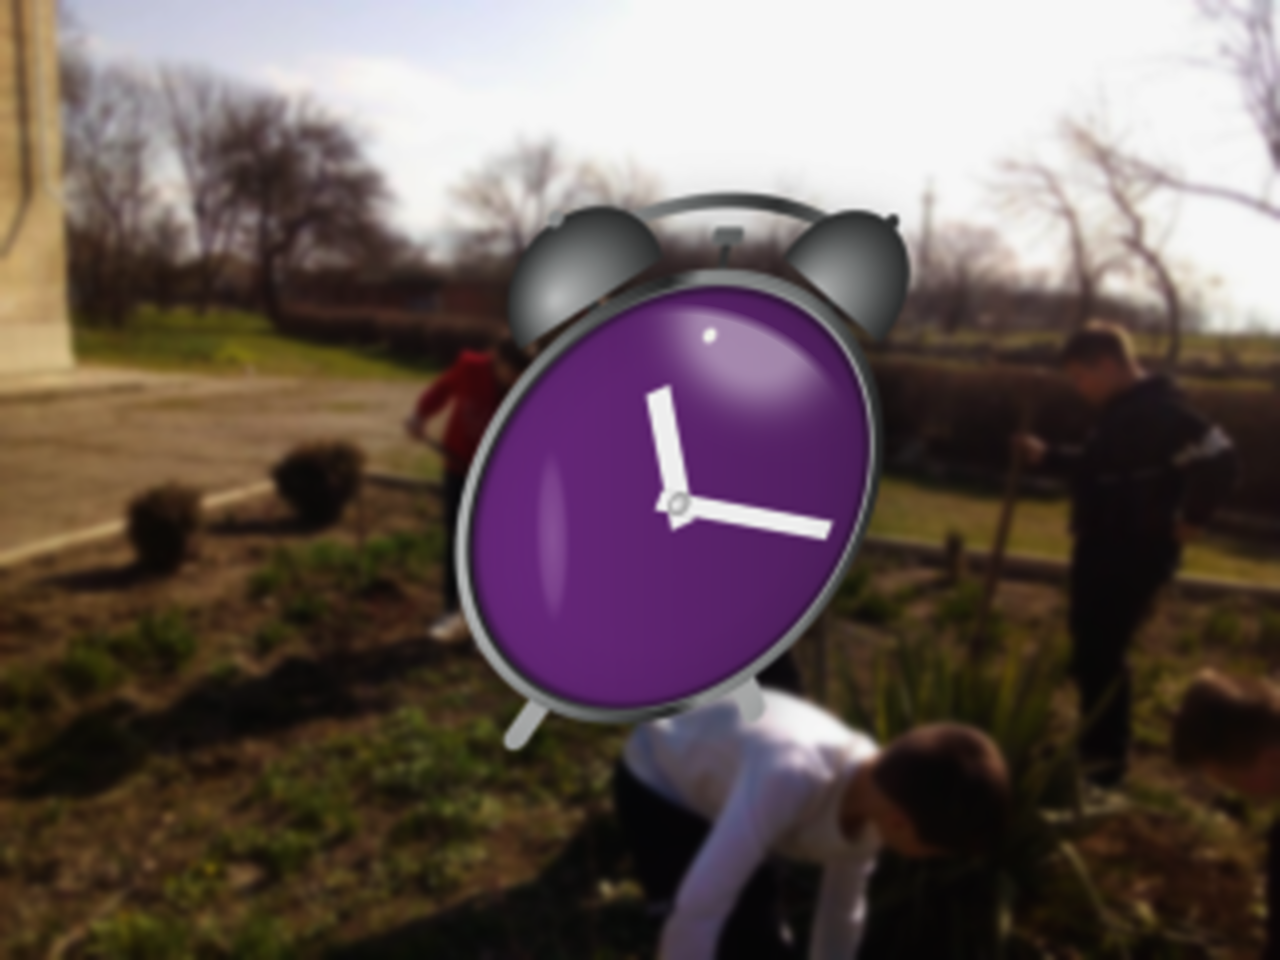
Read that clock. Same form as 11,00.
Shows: 11,17
